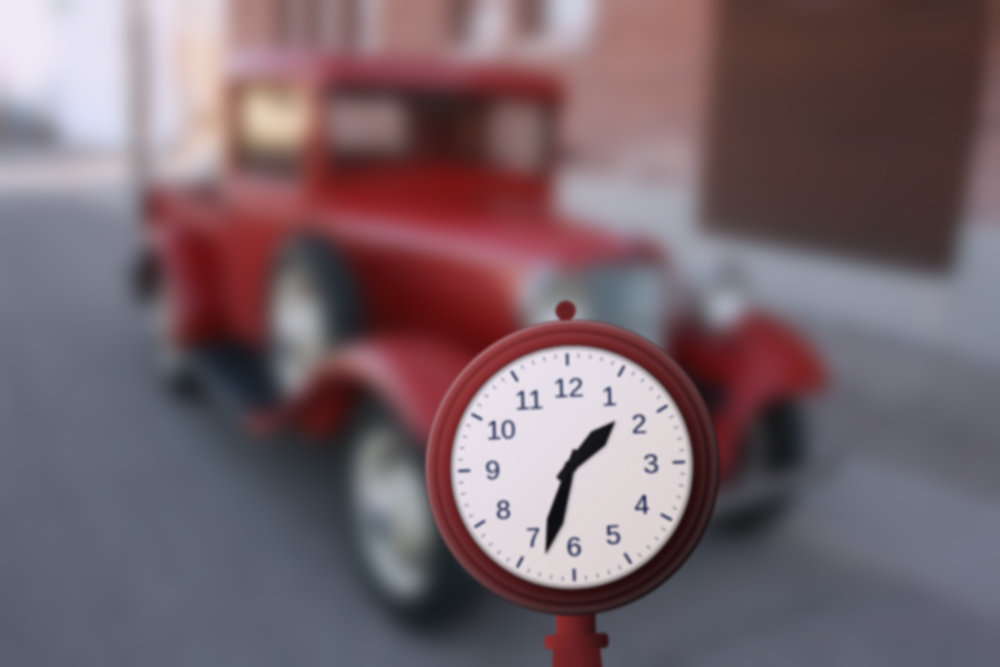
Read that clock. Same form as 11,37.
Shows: 1,33
